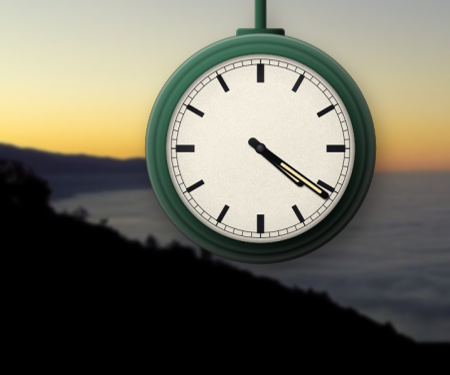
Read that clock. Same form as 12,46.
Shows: 4,21
